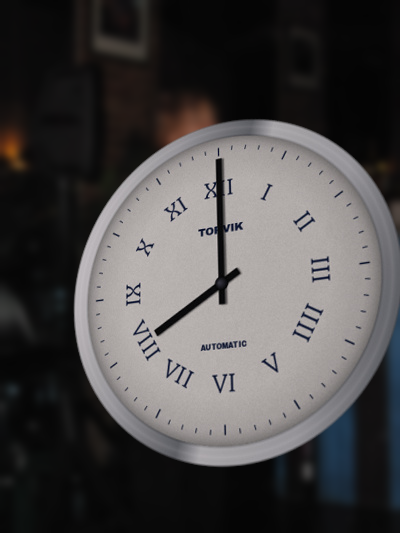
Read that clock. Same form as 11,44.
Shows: 8,00
